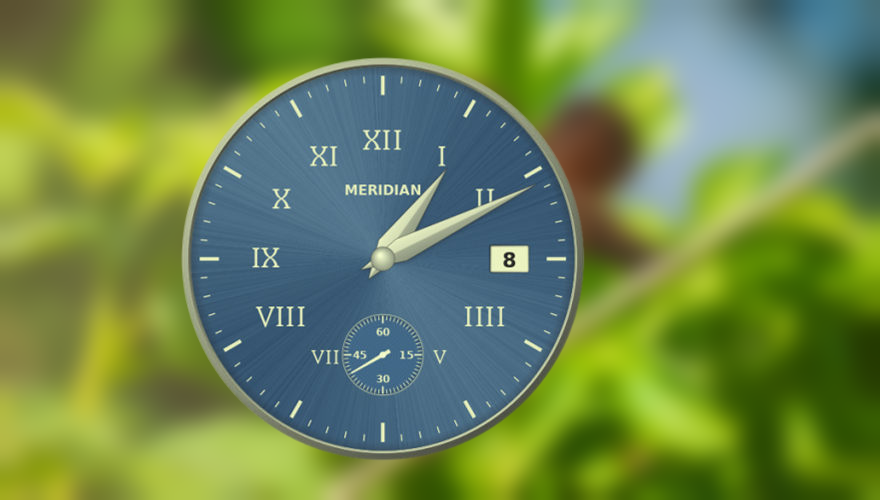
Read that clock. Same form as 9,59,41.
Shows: 1,10,40
